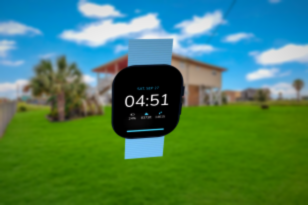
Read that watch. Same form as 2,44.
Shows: 4,51
